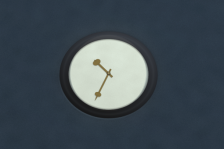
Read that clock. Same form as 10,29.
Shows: 10,34
